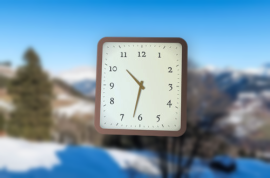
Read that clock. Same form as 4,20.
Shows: 10,32
